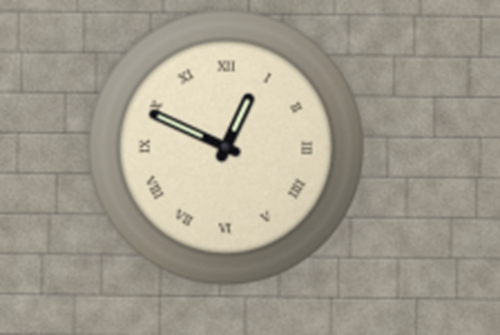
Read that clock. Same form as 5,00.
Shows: 12,49
